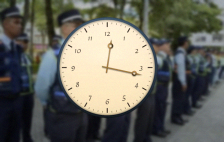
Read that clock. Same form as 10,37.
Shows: 12,17
